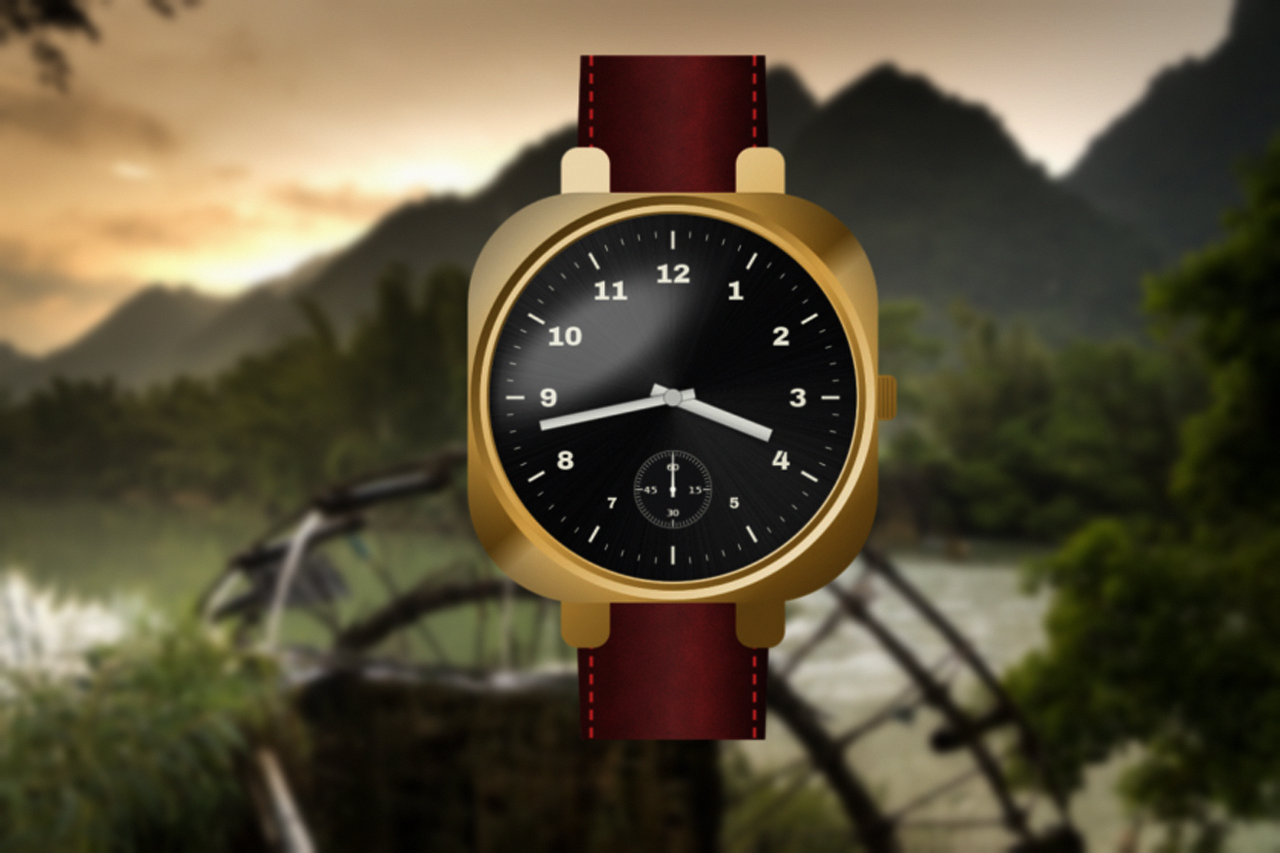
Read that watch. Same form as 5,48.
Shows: 3,43
